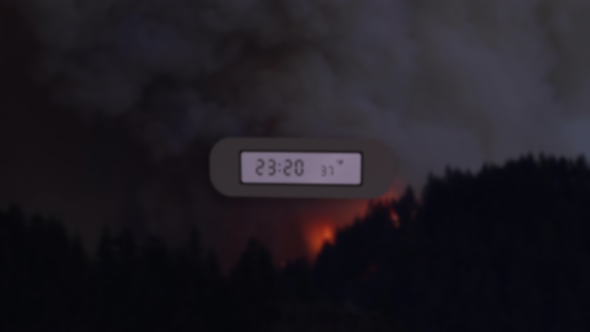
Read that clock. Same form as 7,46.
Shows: 23,20
